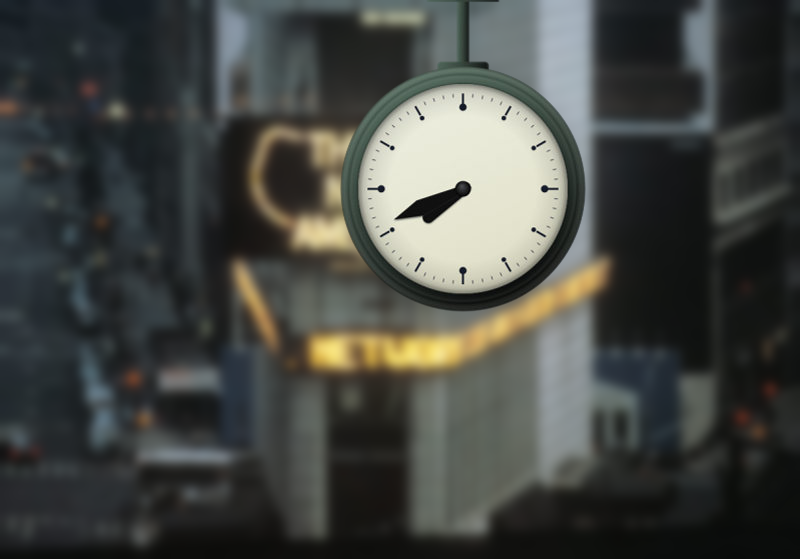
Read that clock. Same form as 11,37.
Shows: 7,41
